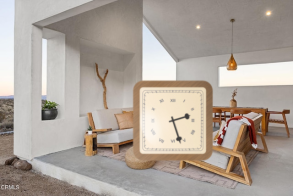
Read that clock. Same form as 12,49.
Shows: 2,27
